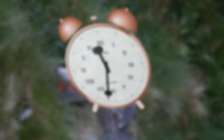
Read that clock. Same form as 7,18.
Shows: 11,32
